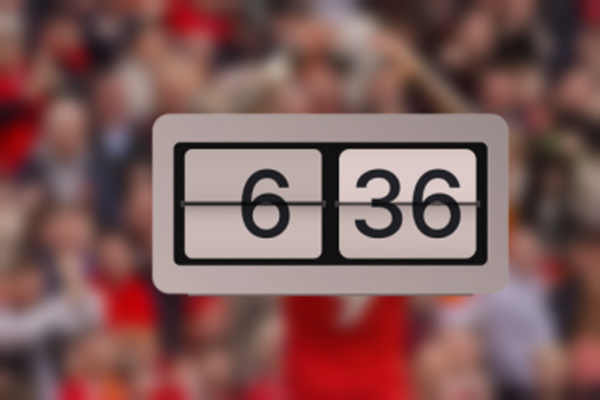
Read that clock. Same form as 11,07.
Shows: 6,36
